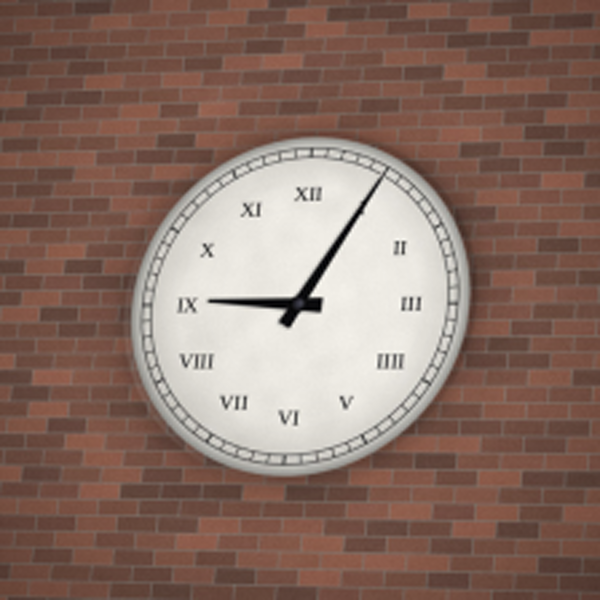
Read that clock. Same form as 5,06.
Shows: 9,05
